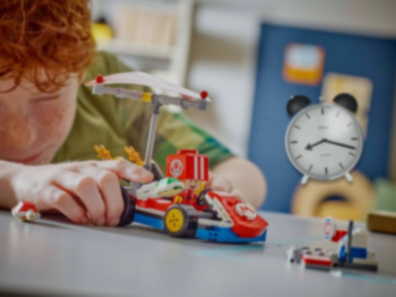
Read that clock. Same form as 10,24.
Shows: 8,18
